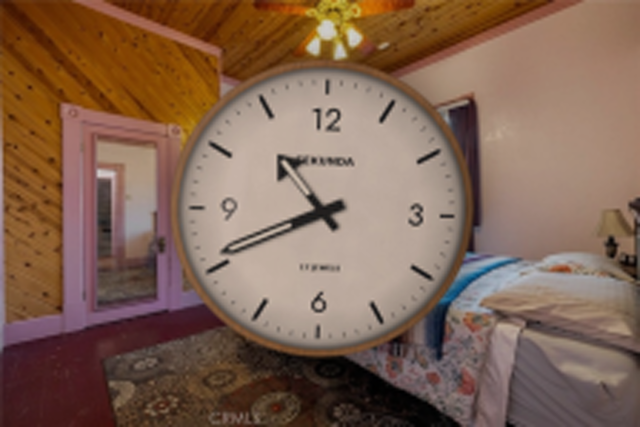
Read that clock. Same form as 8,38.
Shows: 10,41
